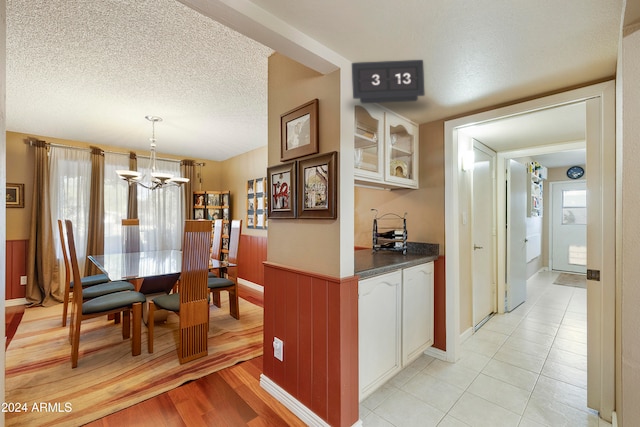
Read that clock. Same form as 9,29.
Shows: 3,13
